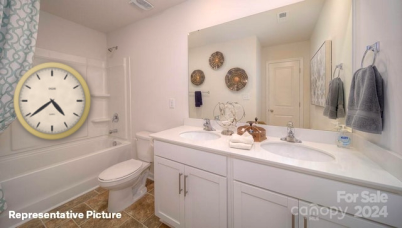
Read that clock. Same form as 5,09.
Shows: 4,39
